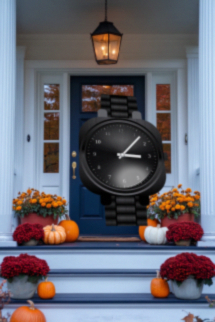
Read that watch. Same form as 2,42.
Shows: 3,07
